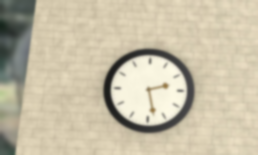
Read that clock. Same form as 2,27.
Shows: 2,28
